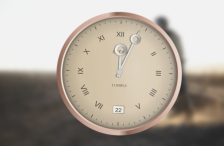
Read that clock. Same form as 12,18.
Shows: 12,04
